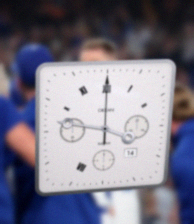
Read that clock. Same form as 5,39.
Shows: 3,47
